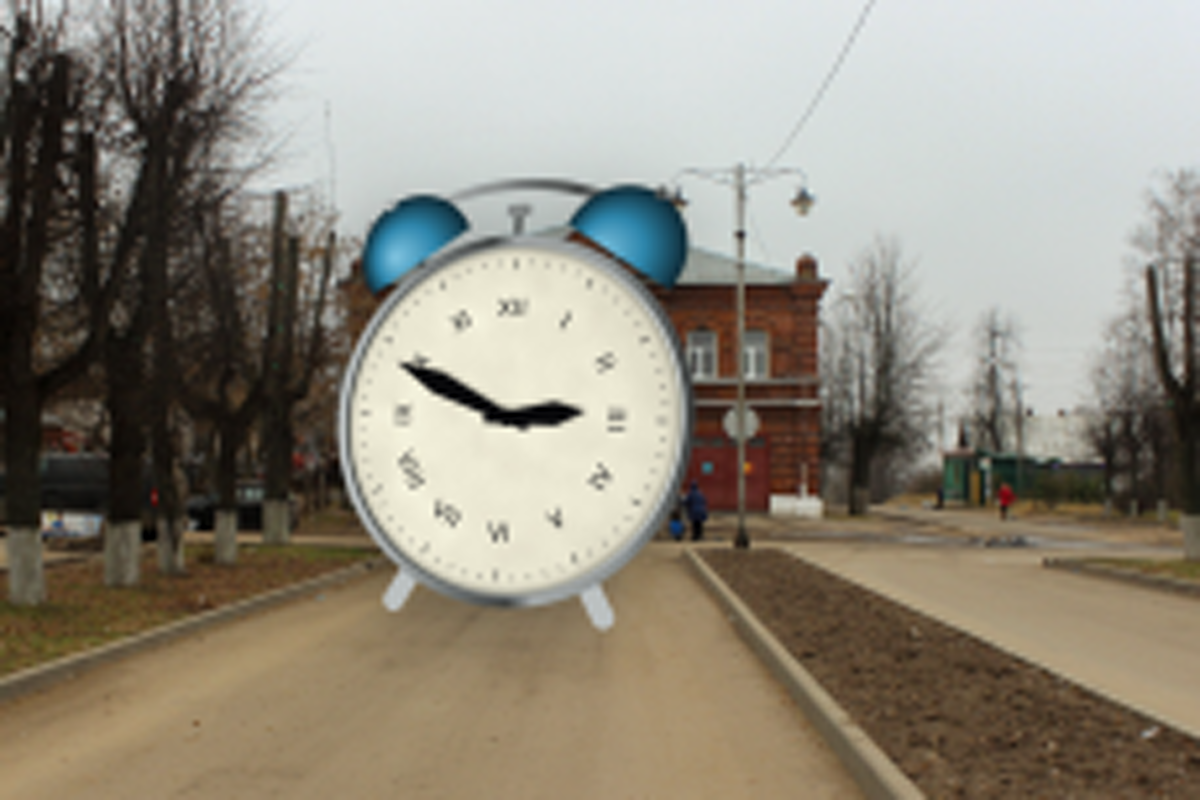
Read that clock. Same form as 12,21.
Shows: 2,49
